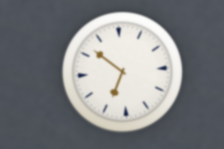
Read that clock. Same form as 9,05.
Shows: 6,52
